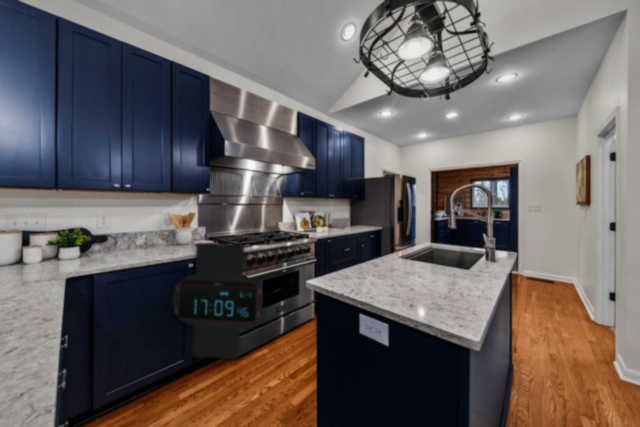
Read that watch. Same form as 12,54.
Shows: 17,09
